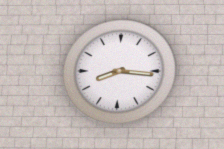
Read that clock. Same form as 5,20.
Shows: 8,16
